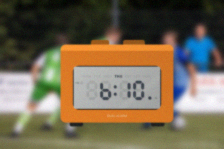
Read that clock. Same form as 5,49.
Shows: 6,10
